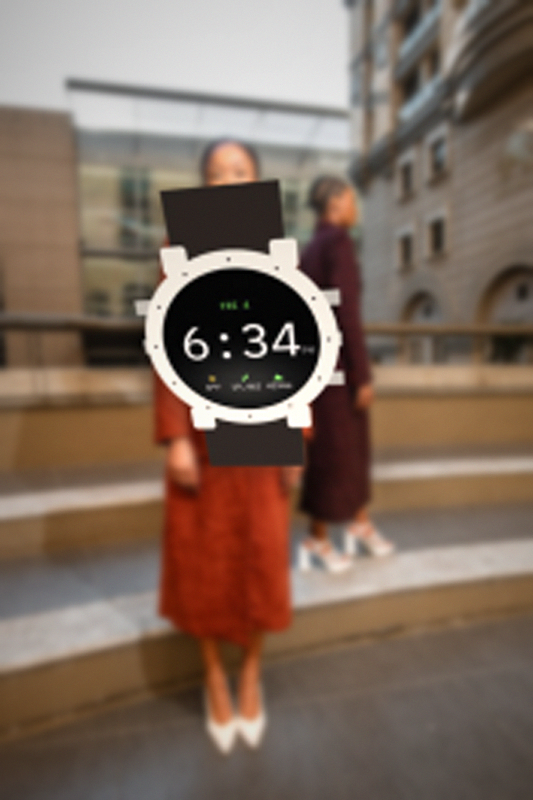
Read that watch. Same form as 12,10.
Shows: 6,34
